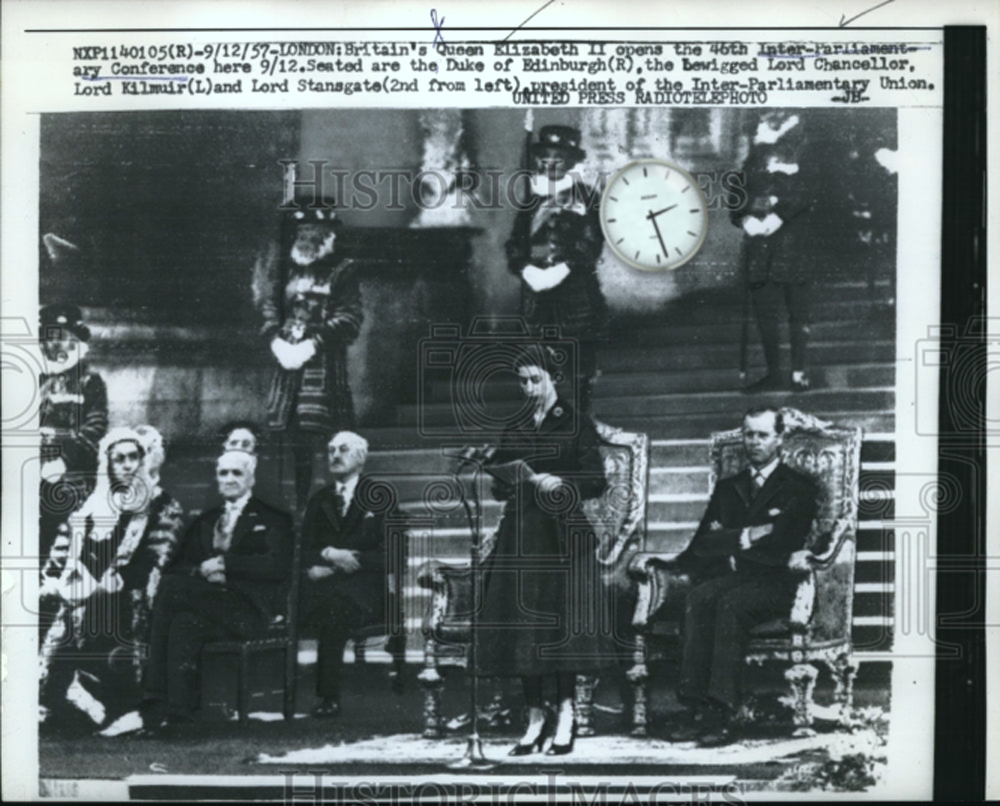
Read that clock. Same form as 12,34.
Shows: 2,28
